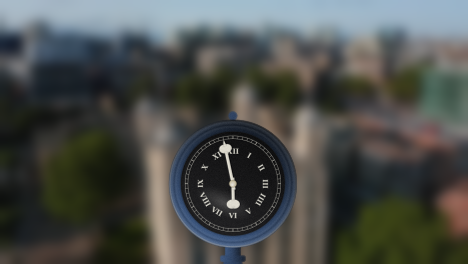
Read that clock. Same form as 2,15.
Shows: 5,58
